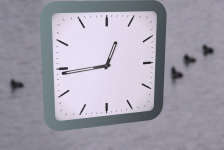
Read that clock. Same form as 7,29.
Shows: 12,44
